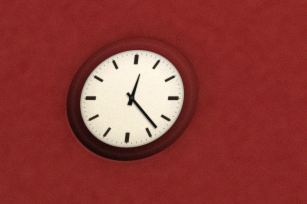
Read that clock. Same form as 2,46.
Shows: 12,23
